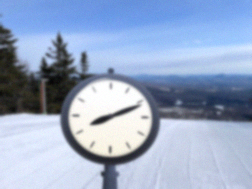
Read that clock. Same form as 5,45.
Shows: 8,11
